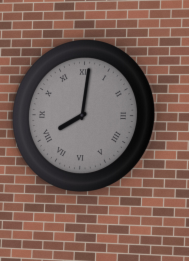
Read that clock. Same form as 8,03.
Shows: 8,01
